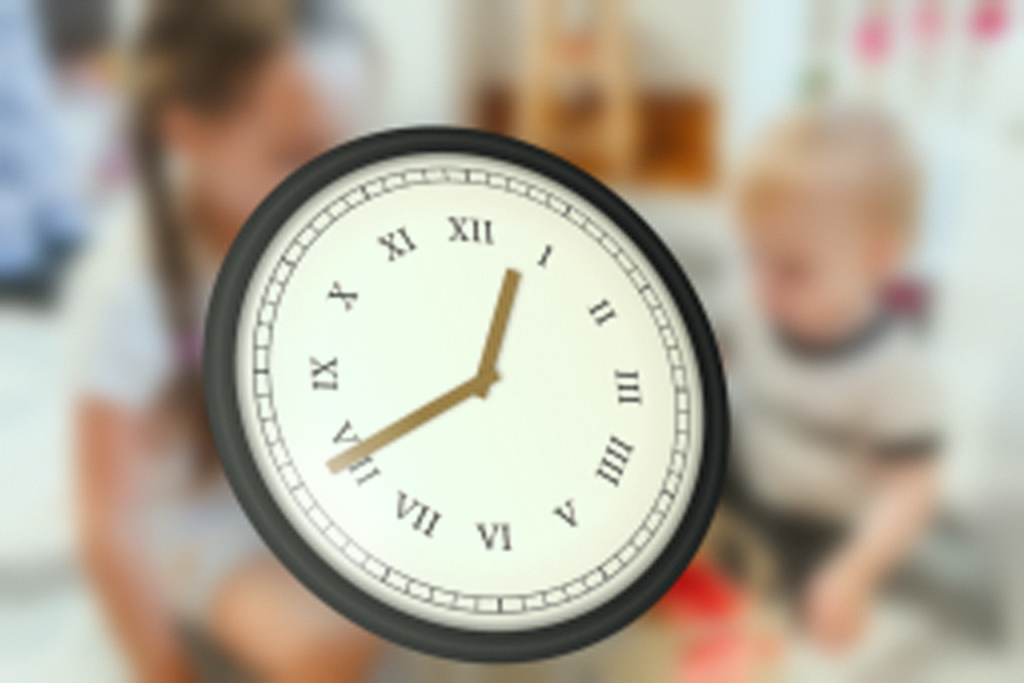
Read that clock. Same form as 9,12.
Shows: 12,40
